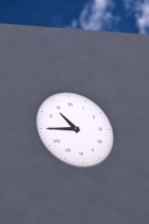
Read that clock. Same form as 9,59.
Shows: 10,45
